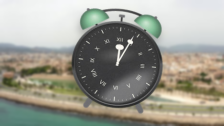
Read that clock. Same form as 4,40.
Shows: 12,04
